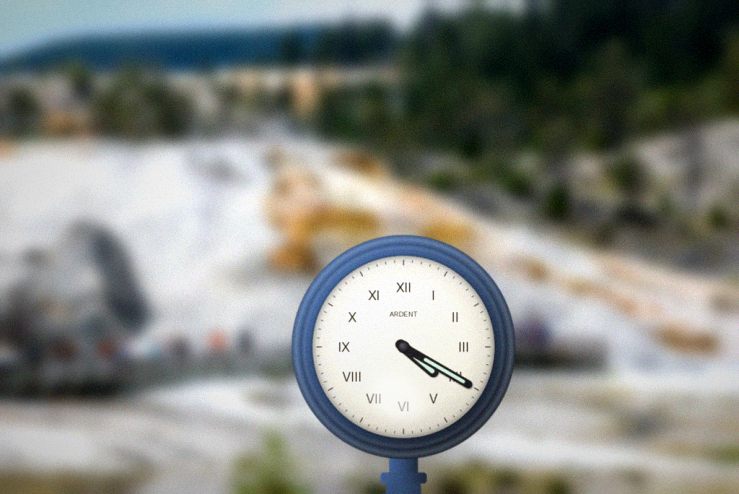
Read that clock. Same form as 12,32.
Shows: 4,20
